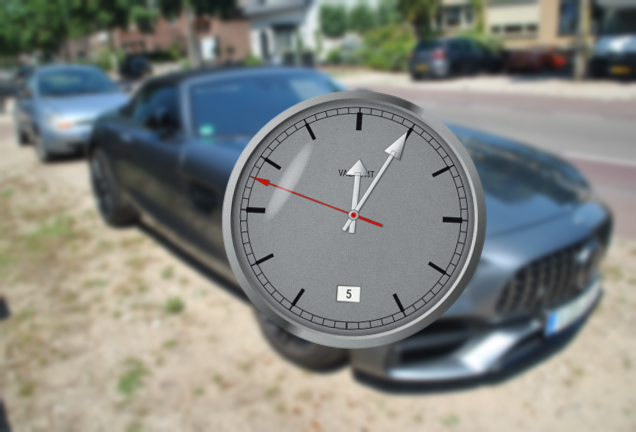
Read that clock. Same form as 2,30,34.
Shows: 12,04,48
